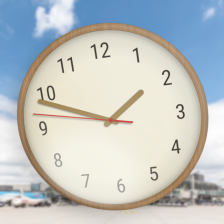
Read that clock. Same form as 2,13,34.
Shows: 1,48,47
